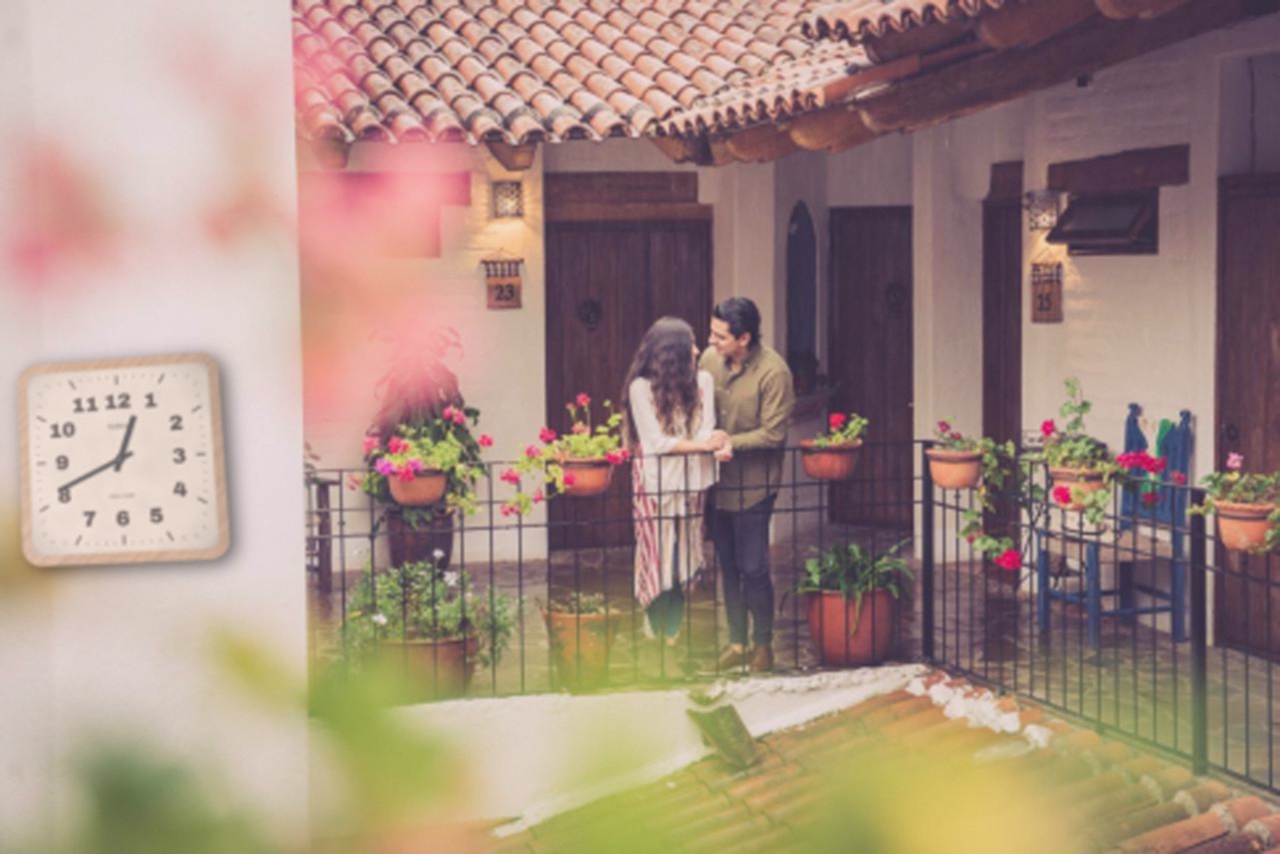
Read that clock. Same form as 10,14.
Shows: 12,41
